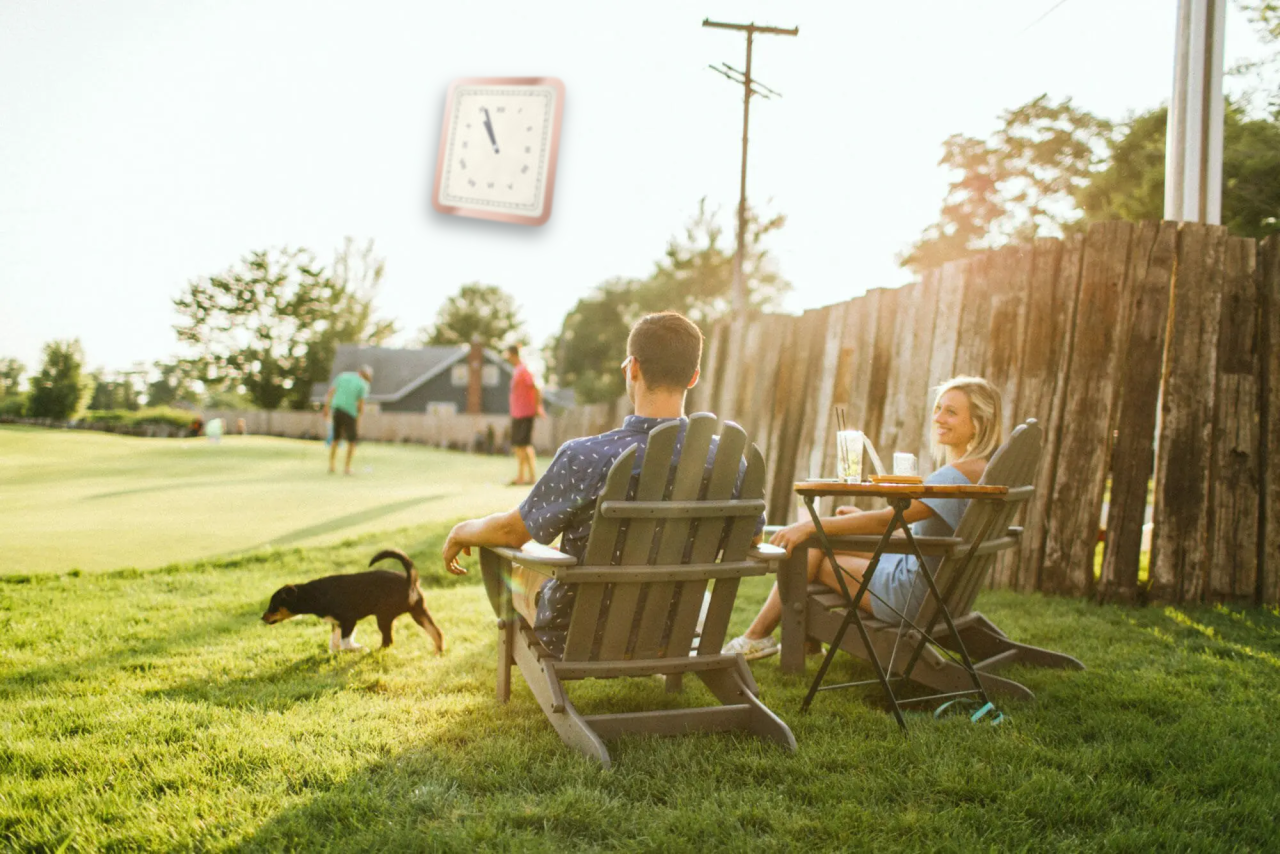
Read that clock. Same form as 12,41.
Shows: 10,56
